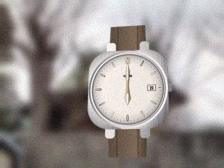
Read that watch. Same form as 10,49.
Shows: 6,00
